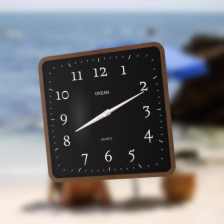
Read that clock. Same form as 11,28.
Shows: 8,11
